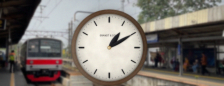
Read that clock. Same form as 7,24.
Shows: 1,10
